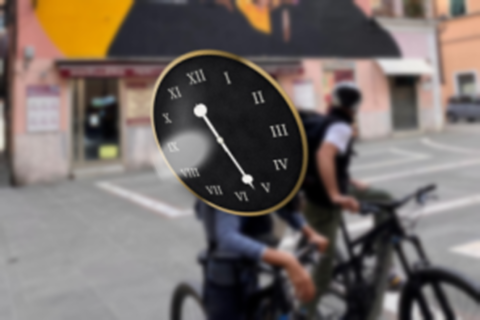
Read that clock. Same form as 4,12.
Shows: 11,27
